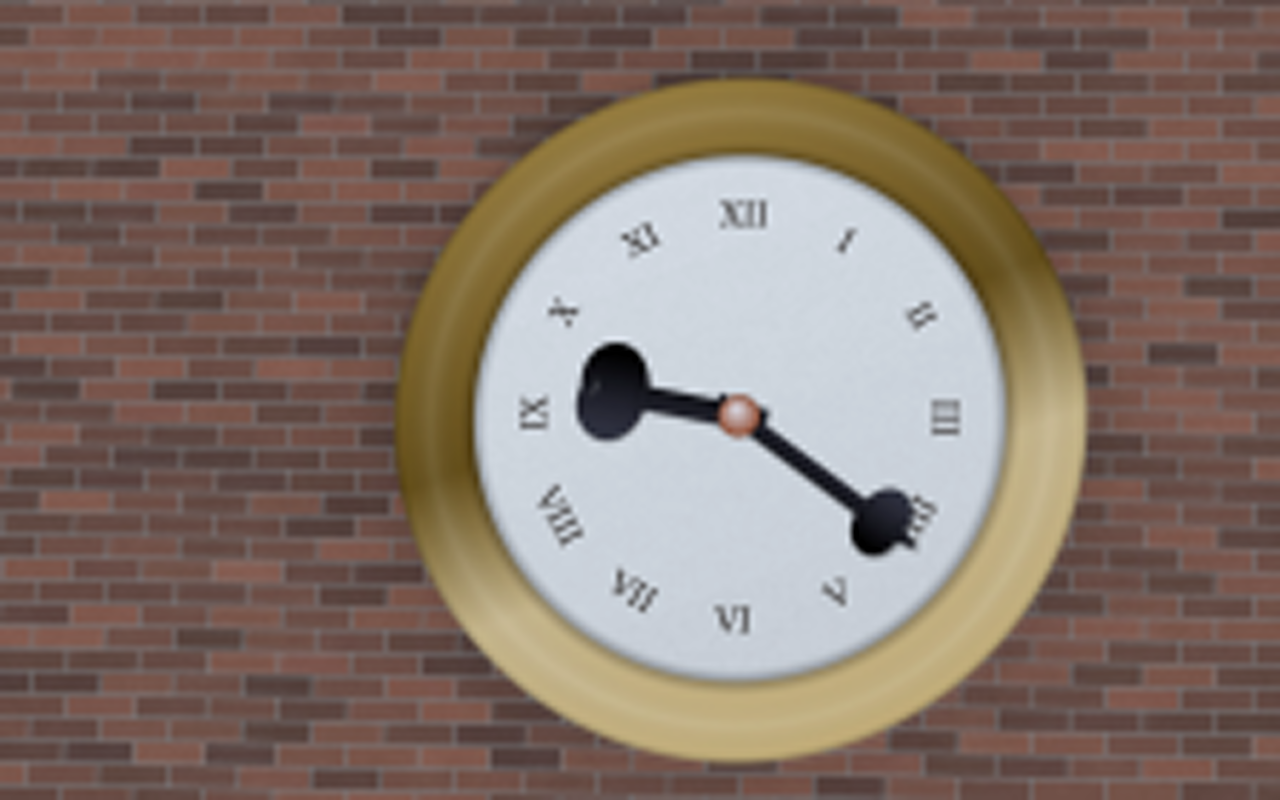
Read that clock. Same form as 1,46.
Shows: 9,21
